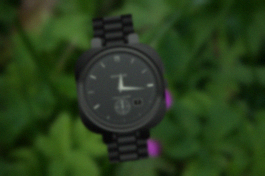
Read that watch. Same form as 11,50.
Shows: 12,16
